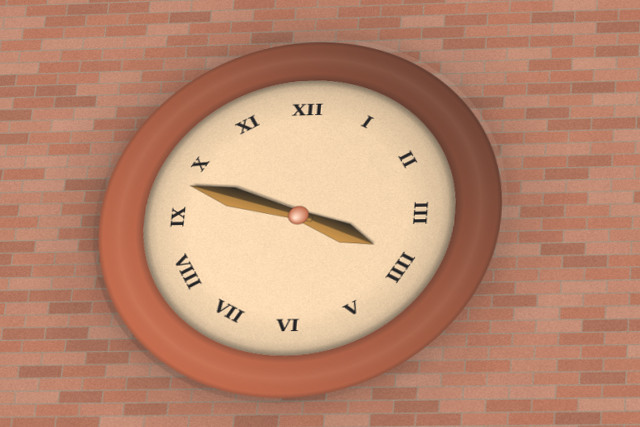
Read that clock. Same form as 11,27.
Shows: 3,48
